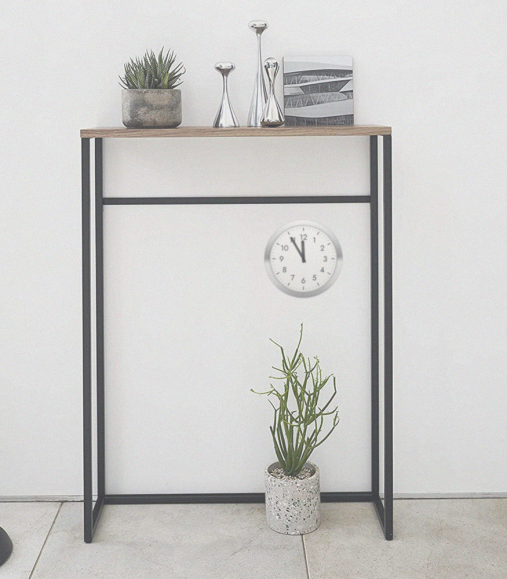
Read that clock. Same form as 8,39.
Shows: 11,55
